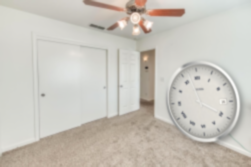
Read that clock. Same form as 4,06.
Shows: 3,57
